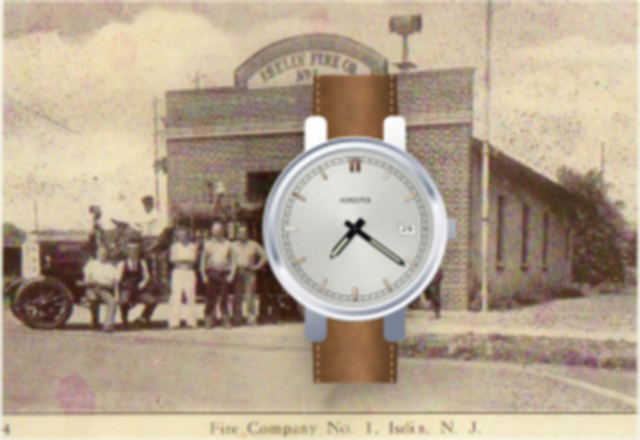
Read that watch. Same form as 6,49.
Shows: 7,21
